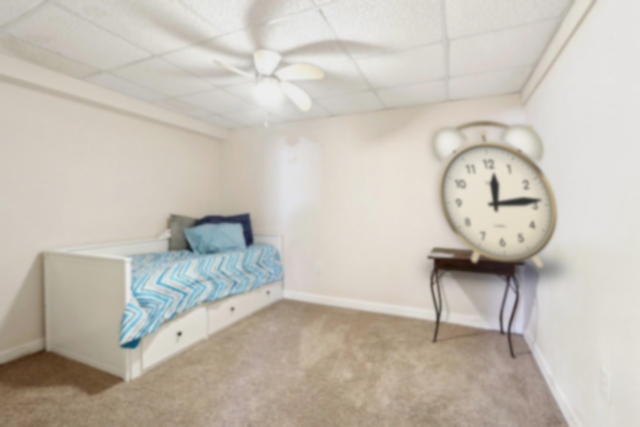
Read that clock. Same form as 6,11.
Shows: 12,14
